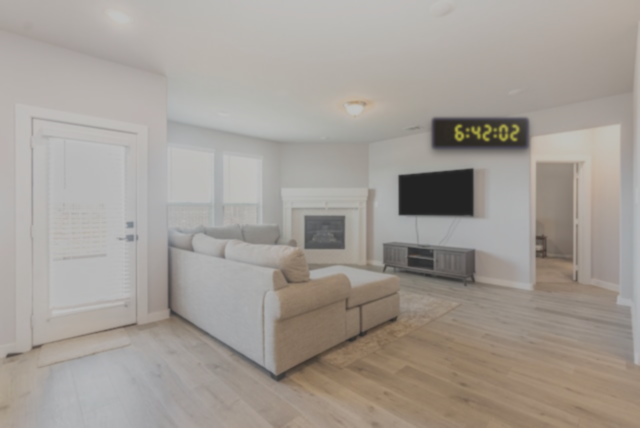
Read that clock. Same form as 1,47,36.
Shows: 6,42,02
